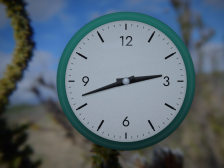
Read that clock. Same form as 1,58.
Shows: 2,42
